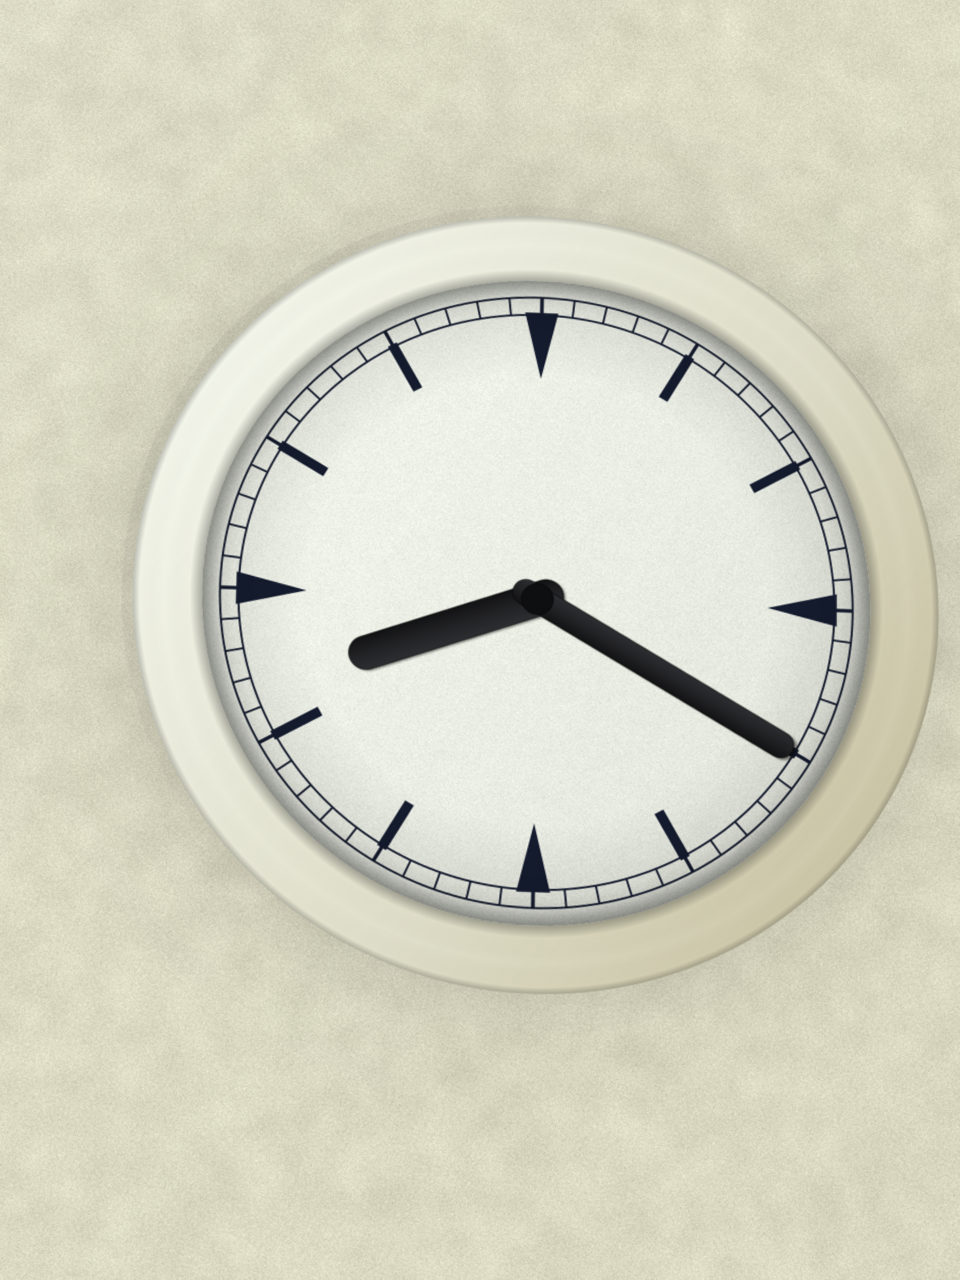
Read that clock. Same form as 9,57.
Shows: 8,20
